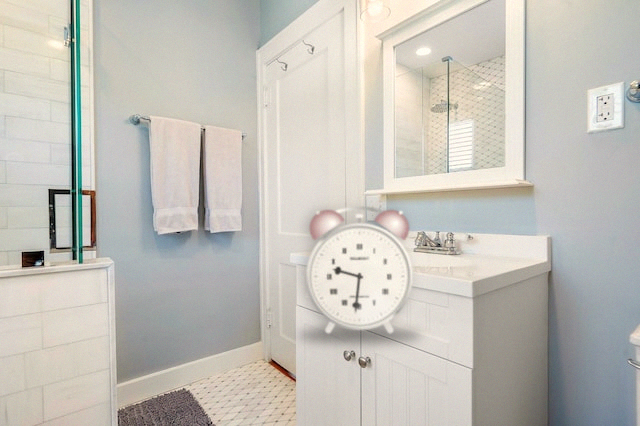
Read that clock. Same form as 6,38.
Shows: 9,31
